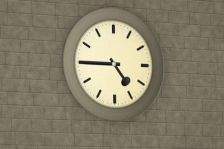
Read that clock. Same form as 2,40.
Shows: 4,45
